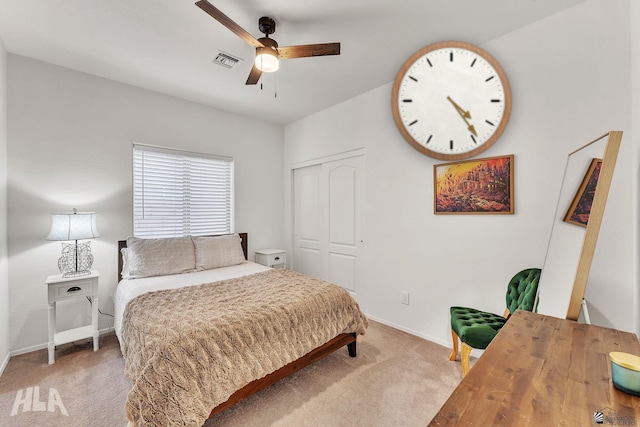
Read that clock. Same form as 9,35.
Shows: 4,24
